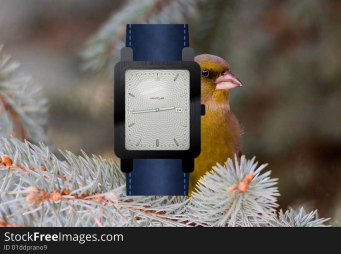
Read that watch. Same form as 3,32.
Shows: 2,44
